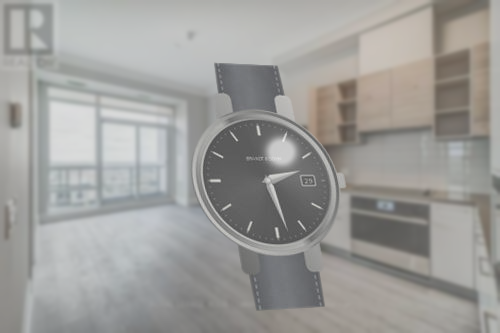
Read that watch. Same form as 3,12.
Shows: 2,28
